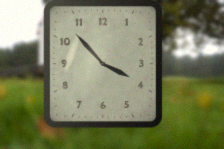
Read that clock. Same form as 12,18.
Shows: 3,53
